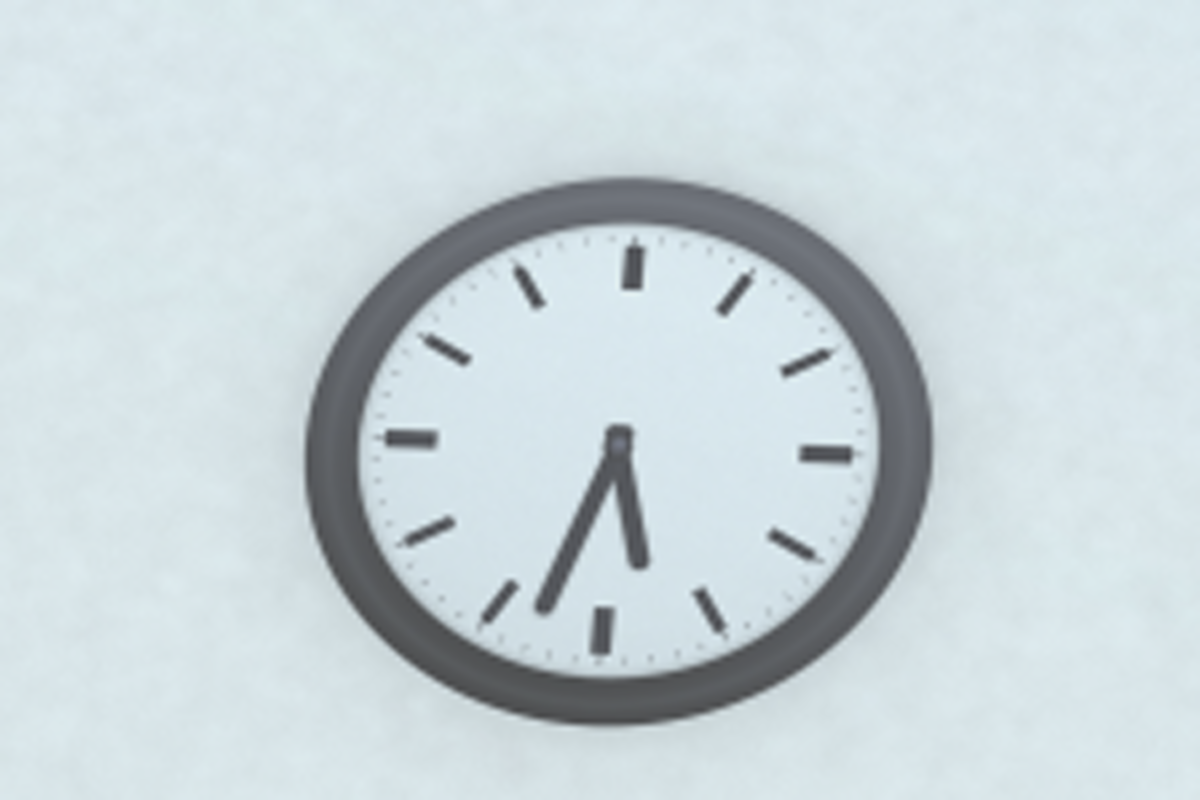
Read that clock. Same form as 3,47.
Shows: 5,33
